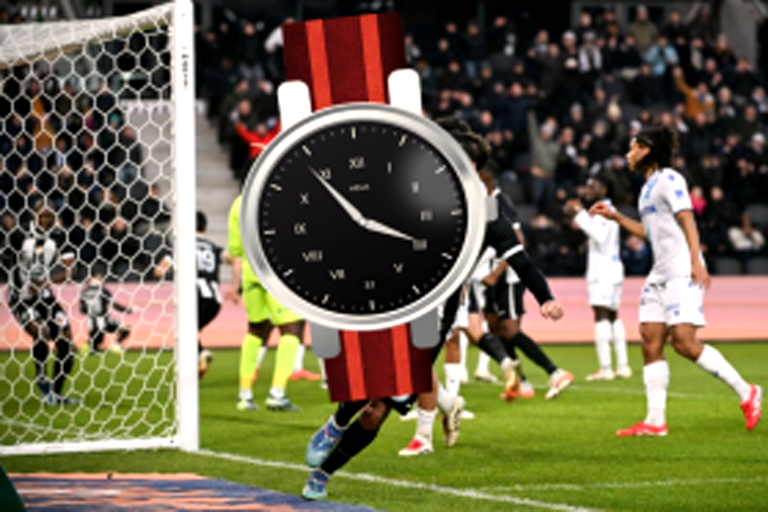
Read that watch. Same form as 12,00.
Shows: 3,54
